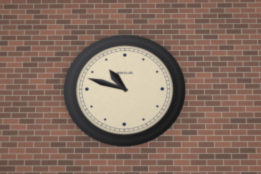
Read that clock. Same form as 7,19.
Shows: 10,48
